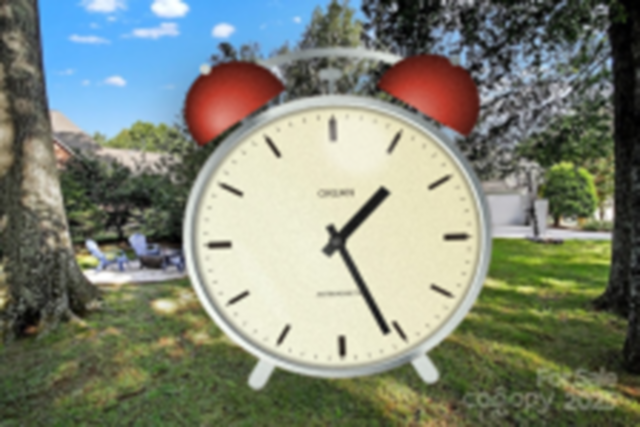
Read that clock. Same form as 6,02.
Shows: 1,26
